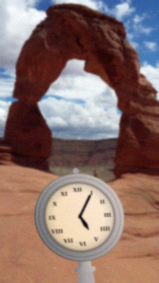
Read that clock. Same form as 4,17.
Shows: 5,05
